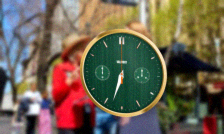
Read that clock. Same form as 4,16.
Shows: 6,33
